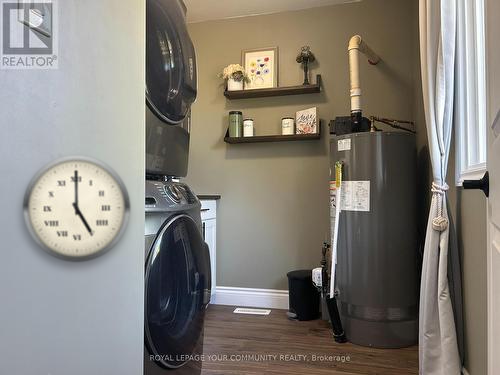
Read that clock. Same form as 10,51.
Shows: 5,00
